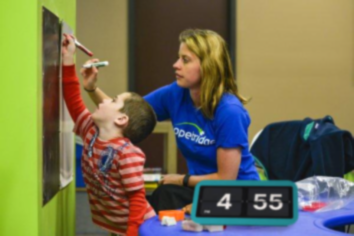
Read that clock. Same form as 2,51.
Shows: 4,55
